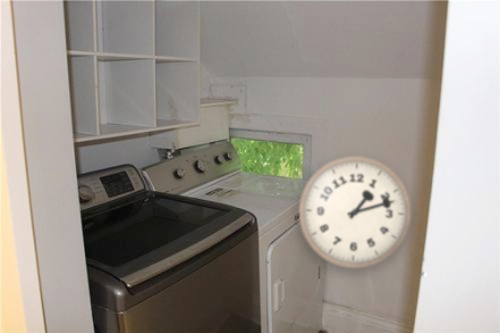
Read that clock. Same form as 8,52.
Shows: 1,12
